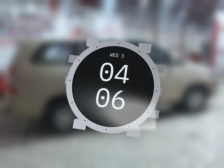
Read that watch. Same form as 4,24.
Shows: 4,06
